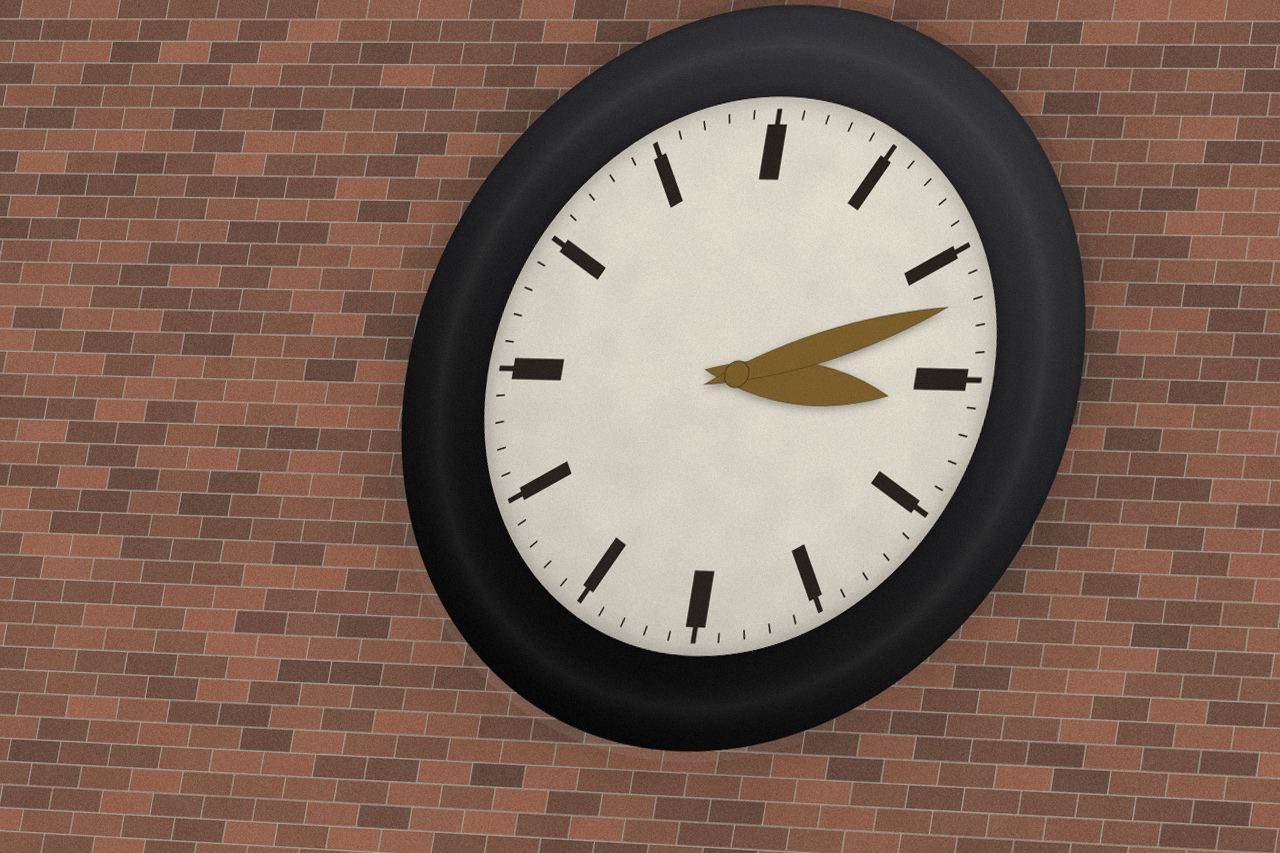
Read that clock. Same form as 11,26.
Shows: 3,12
